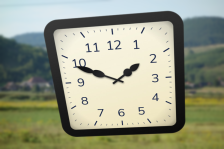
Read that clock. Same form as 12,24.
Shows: 1,49
